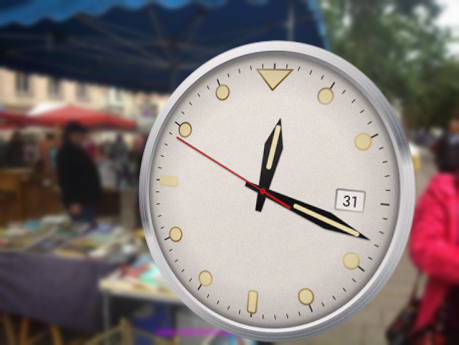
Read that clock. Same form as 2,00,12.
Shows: 12,17,49
